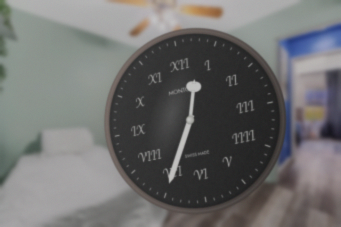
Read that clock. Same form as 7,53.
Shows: 12,35
